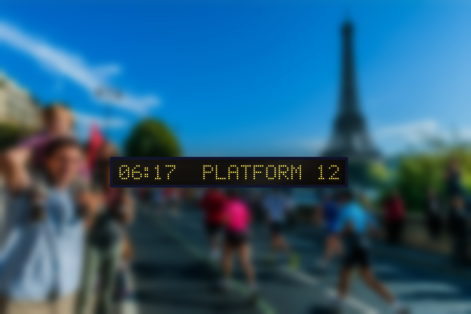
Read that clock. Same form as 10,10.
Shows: 6,17
